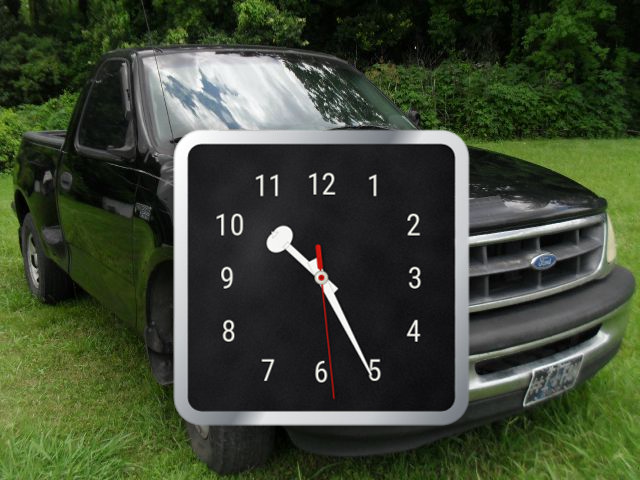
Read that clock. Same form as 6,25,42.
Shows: 10,25,29
